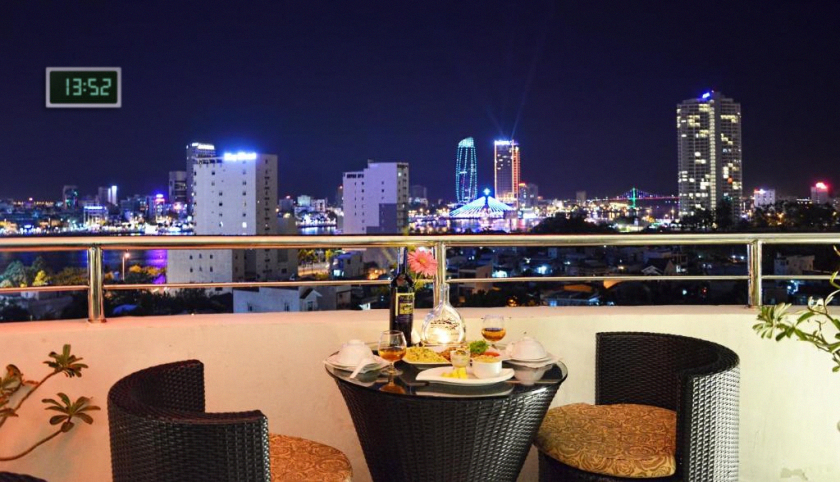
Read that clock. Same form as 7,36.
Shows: 13,52
